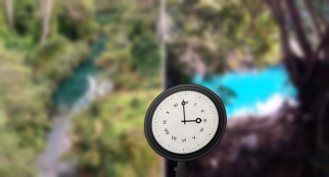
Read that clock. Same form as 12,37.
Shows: 2,59
